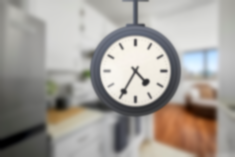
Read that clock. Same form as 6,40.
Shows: 4,35
